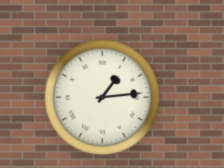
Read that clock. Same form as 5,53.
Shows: 1,14
